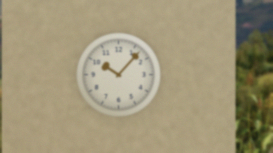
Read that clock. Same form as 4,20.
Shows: 10,07
